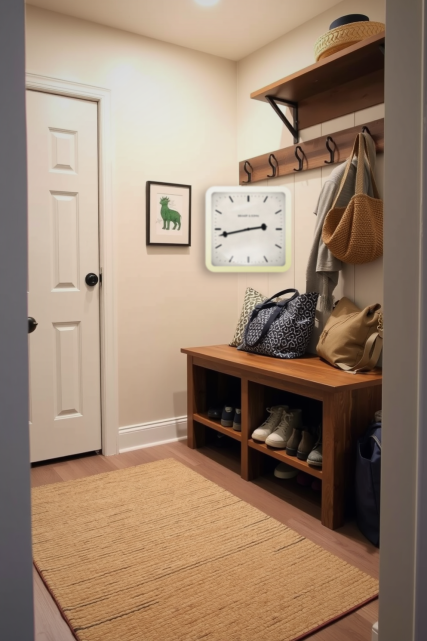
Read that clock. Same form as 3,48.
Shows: 2,43
